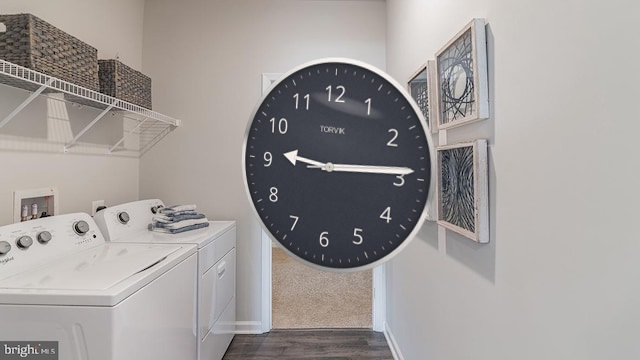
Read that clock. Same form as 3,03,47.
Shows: 9,14,14
